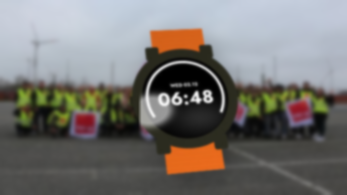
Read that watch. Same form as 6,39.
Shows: 6,48
